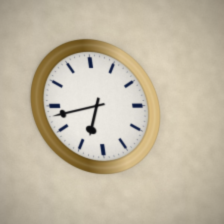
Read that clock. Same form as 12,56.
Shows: 6,43
